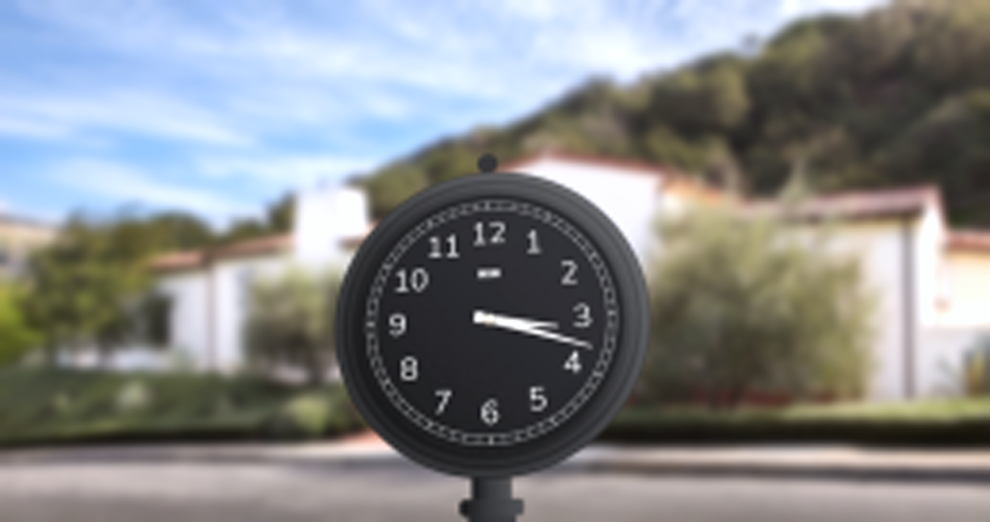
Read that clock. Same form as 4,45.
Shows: 3,18
